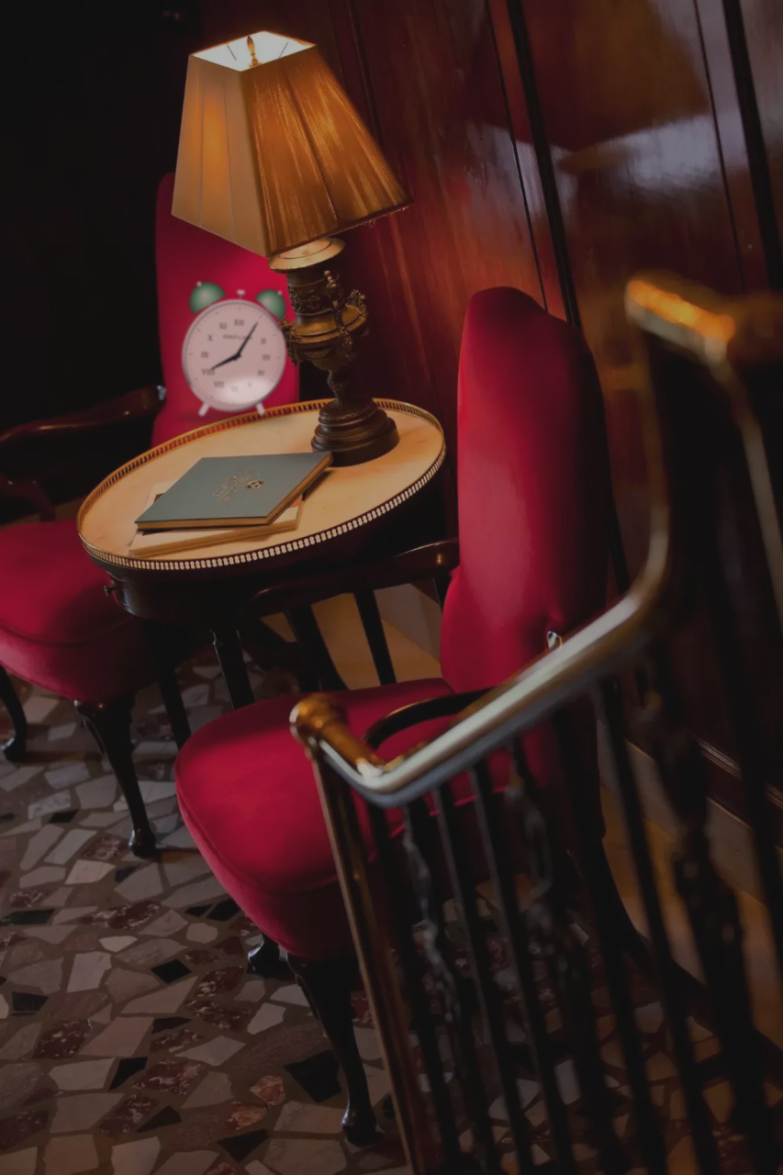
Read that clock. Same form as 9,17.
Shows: 8,05
